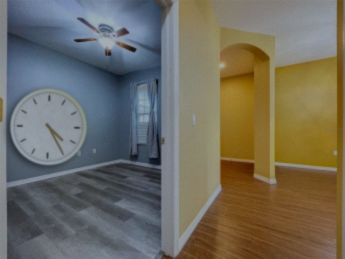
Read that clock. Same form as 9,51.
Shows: 4,25
